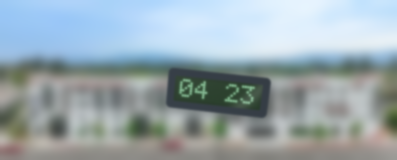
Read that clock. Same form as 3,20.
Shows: 4,23
